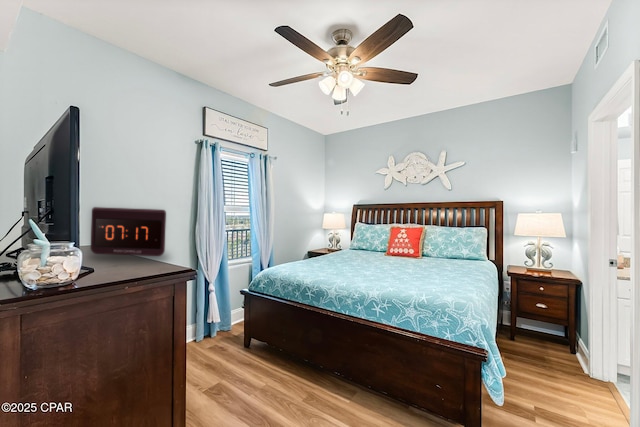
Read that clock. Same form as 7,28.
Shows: 7,17
